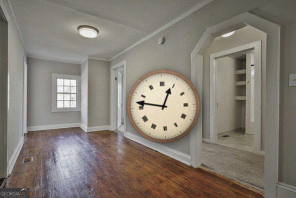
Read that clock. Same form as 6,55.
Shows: 12,47
